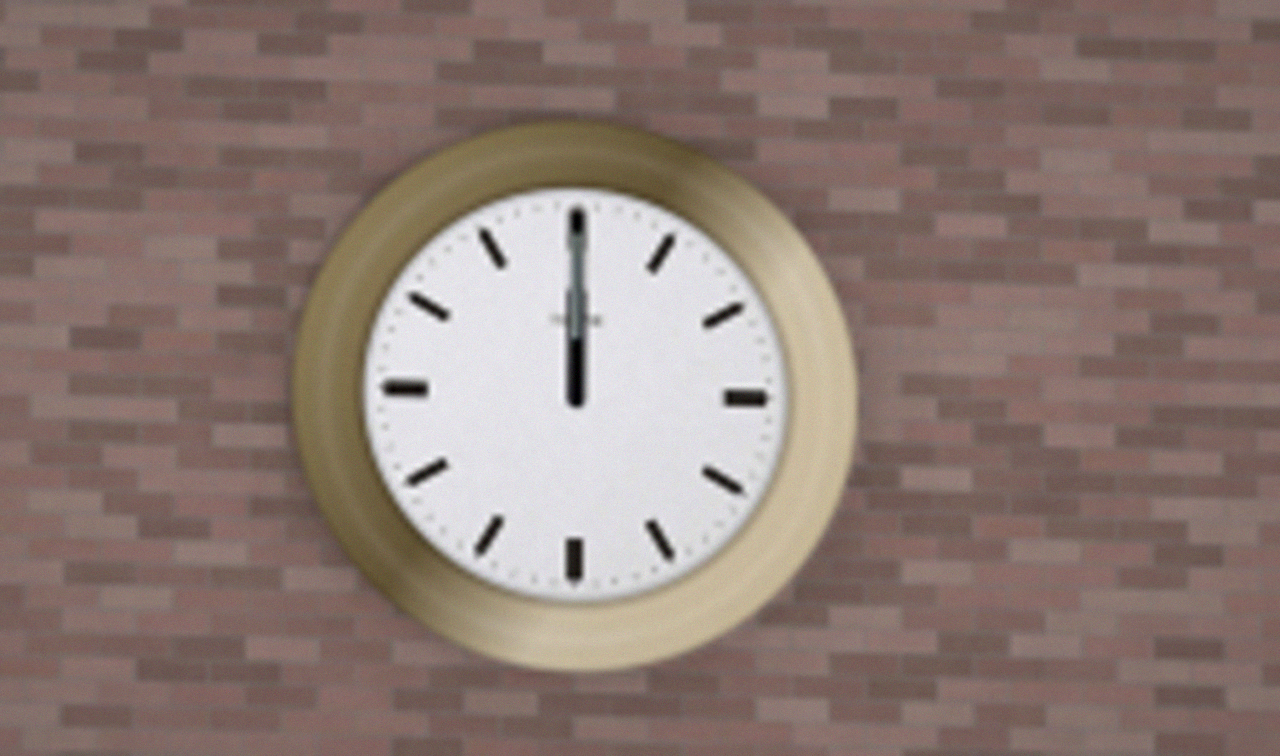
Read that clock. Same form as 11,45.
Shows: 12,00
